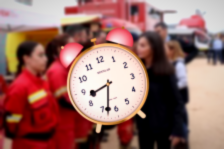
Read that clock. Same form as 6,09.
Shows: 8,33
